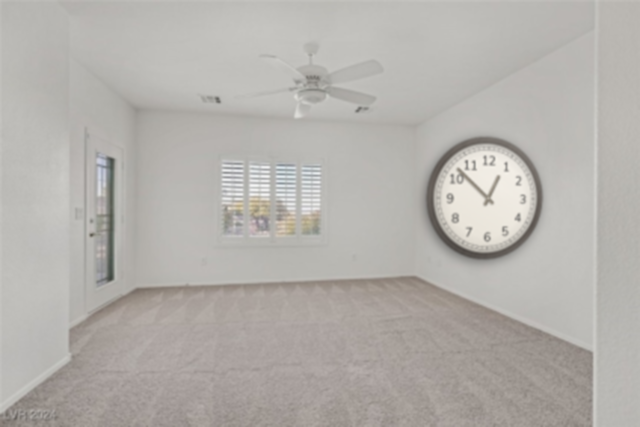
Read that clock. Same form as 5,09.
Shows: 12,52
